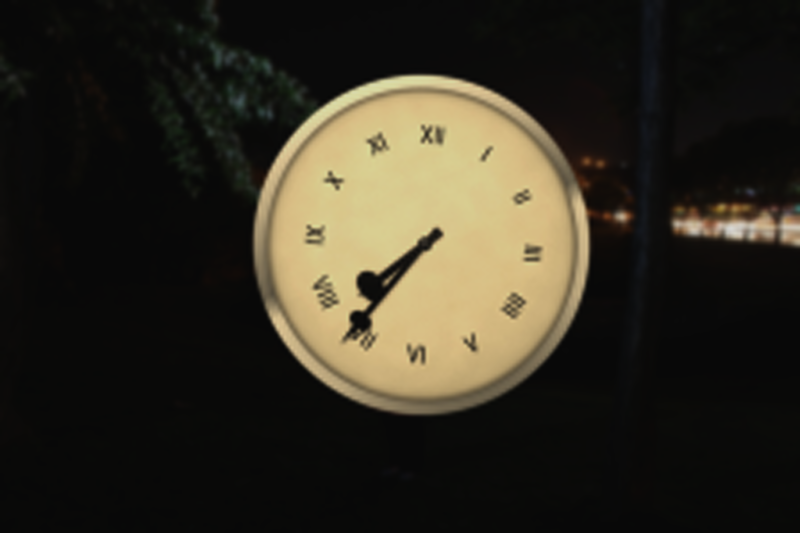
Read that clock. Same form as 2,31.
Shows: 7,36
